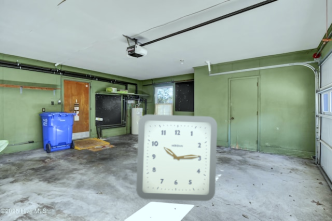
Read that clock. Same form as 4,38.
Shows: 10,14
